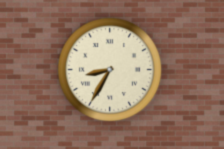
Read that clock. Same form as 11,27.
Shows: 8,35
